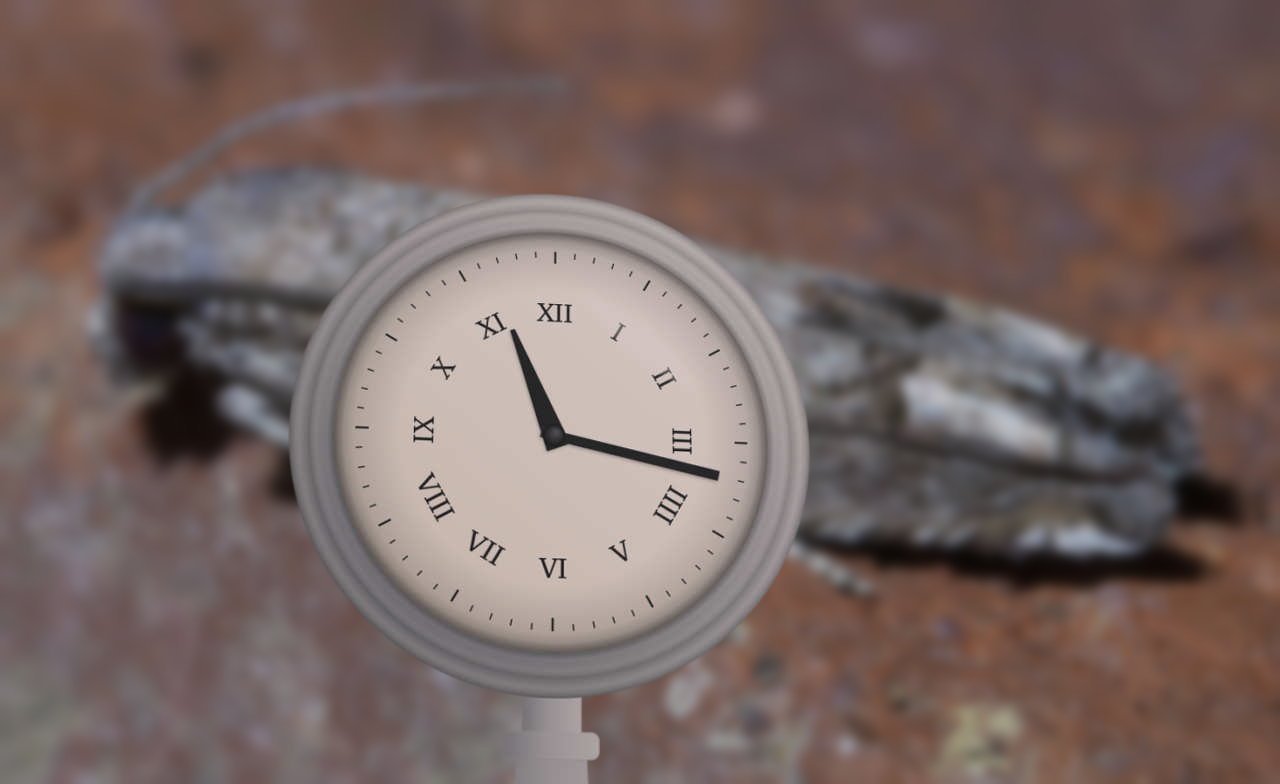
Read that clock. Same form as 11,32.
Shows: 11,17
